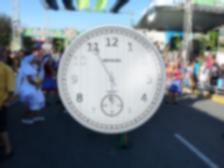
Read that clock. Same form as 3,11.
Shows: 5,55
